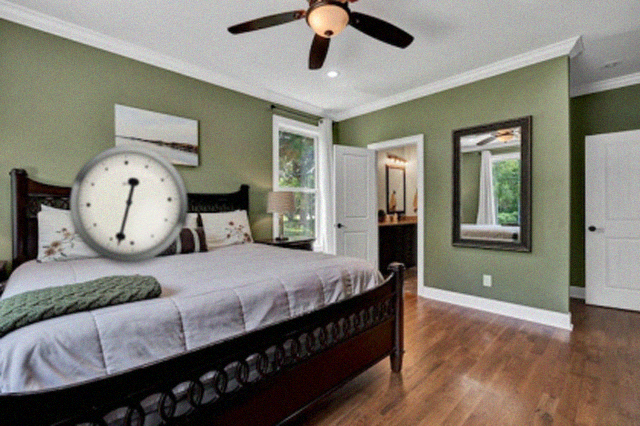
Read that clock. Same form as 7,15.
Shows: 12,33
